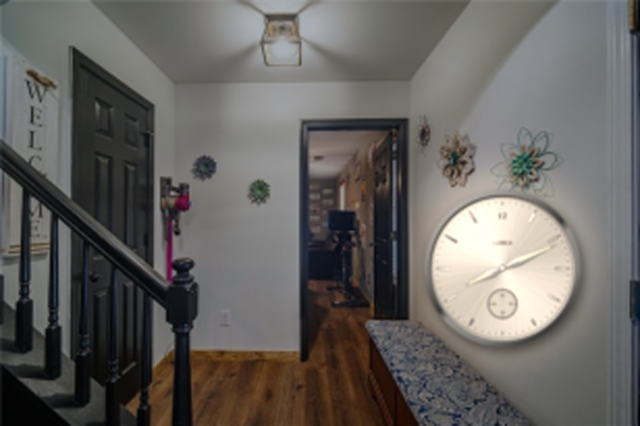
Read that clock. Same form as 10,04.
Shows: 8,11
